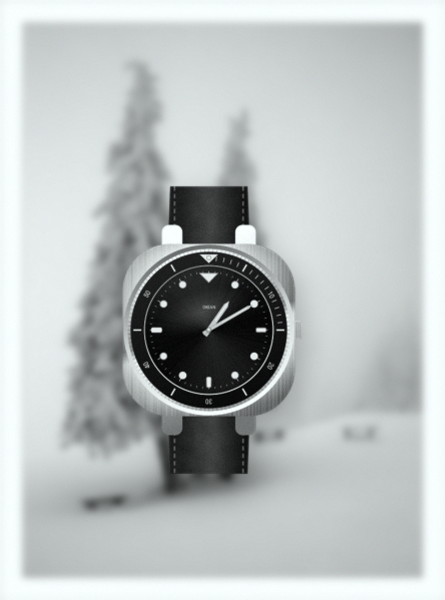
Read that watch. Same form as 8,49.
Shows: 1,10
